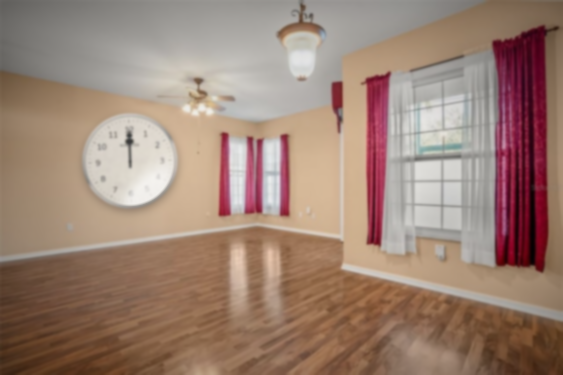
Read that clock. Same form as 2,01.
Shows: 12,00
